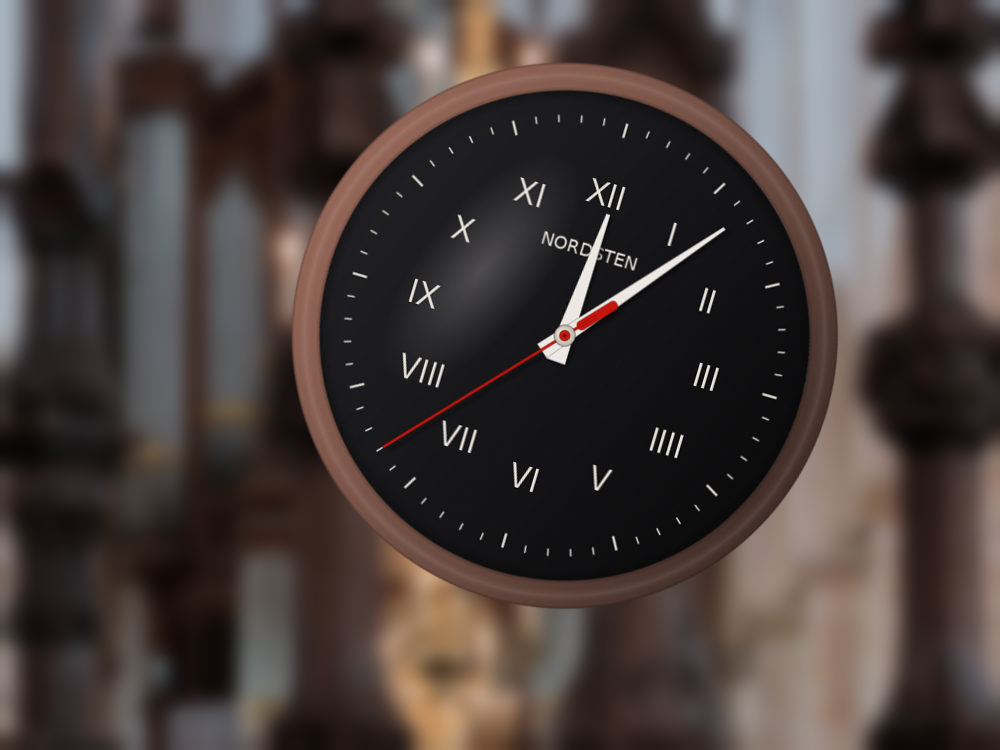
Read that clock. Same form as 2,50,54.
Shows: 12,06,37
